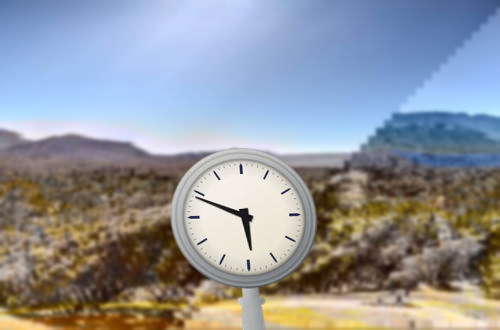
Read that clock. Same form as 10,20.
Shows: 5,49
